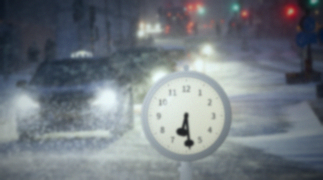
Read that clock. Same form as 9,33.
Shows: 6,29
